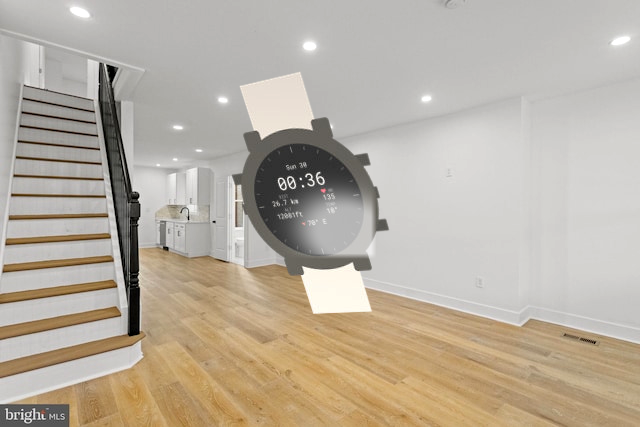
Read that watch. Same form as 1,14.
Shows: 0,36
